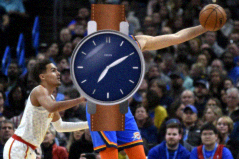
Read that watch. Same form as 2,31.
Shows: 7,10
